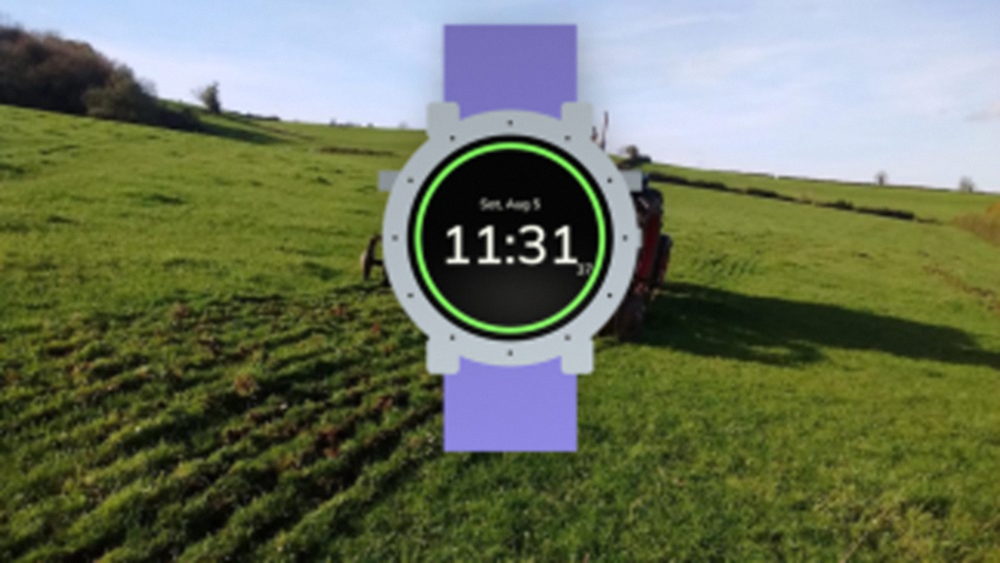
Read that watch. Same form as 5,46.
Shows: 11,31
